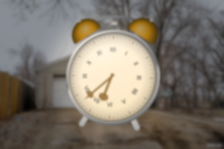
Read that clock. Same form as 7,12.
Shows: 6,38
